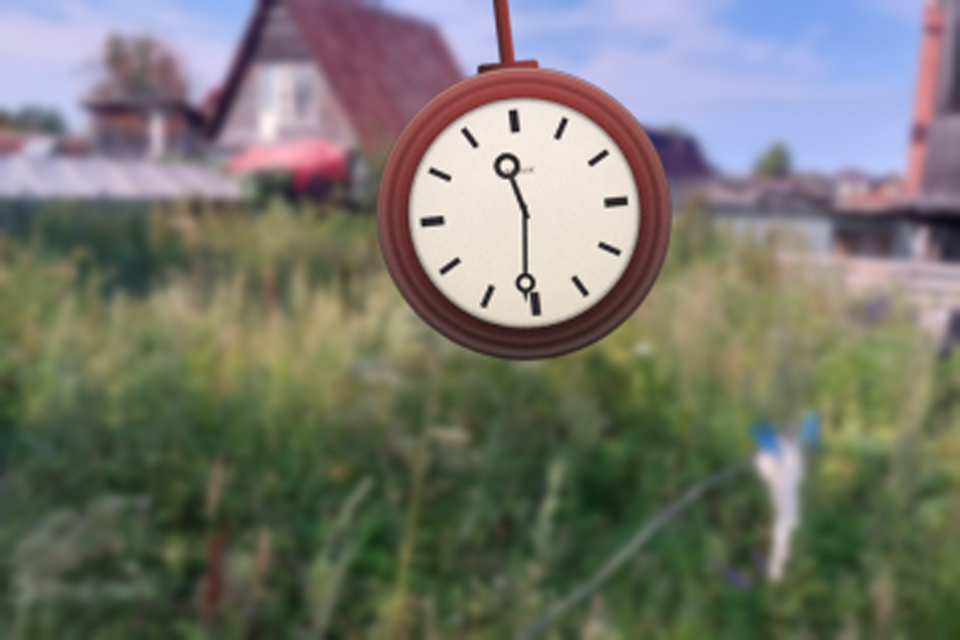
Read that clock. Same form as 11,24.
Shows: 11,31
